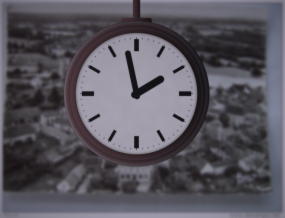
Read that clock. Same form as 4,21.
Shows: 1,58
